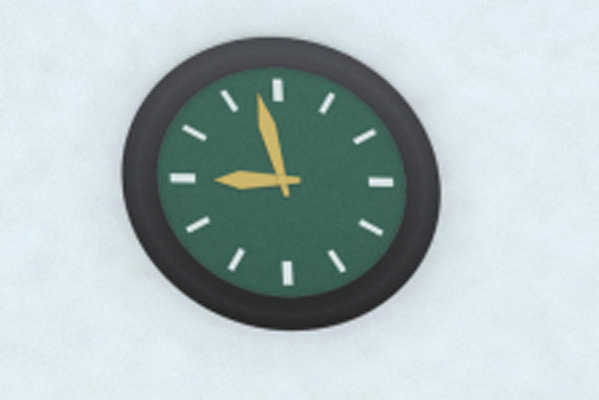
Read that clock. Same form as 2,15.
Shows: 8,58
